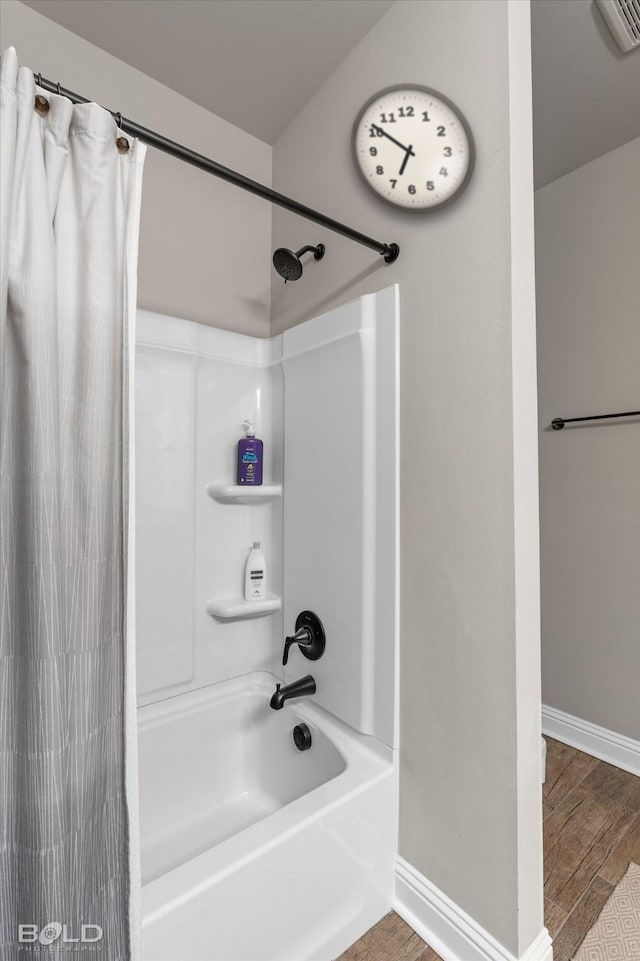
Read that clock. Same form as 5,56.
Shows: 6,51
